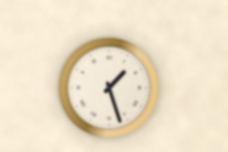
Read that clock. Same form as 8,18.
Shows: 1,27
